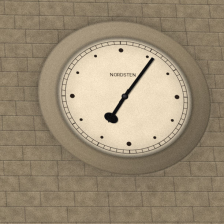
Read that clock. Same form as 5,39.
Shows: 7,06
